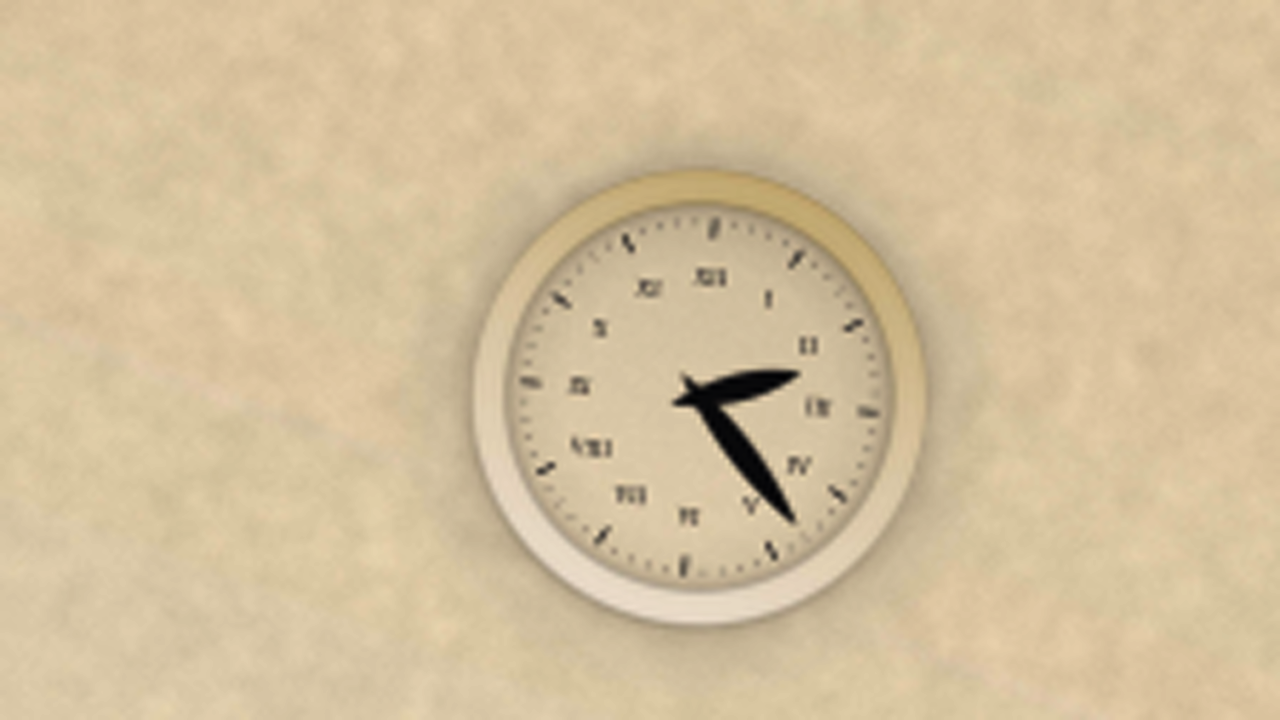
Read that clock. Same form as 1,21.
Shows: 2,23
